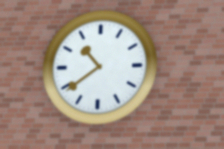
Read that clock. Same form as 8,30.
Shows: 10,39
